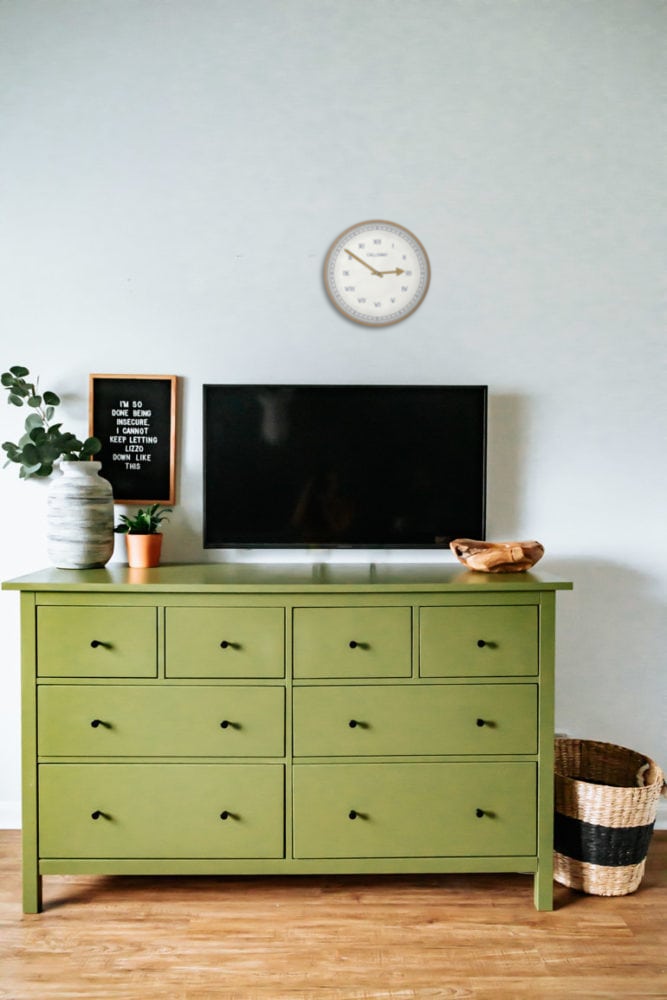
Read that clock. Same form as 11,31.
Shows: 2,51
